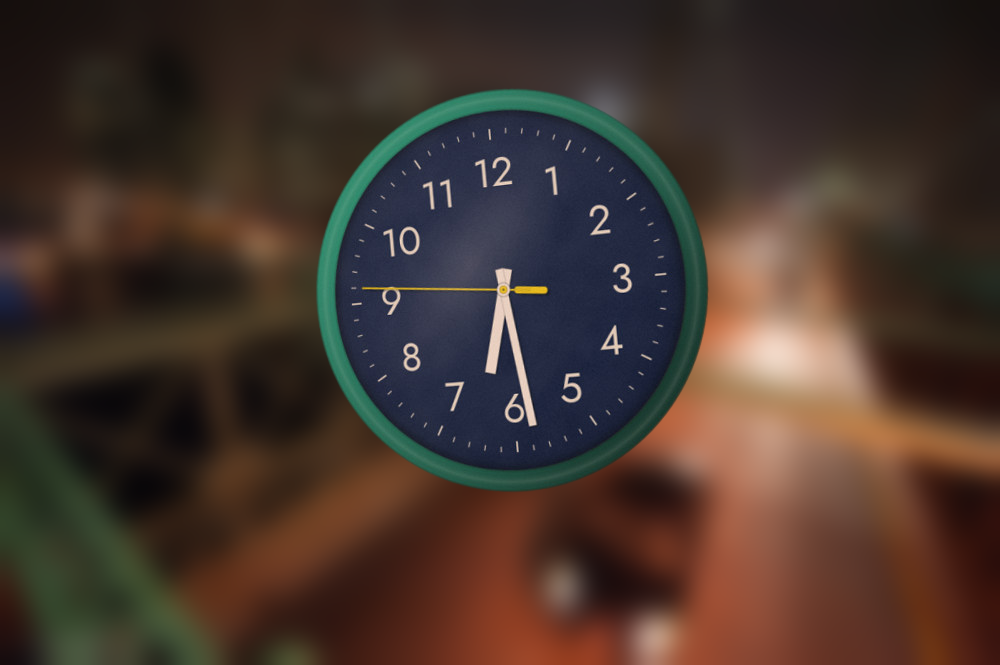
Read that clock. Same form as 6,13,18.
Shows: 6,28,46
